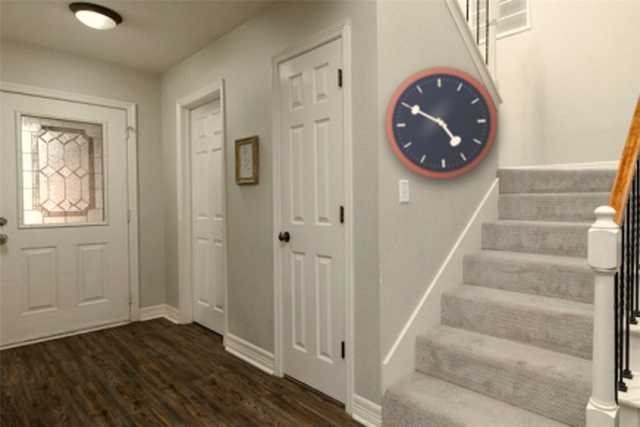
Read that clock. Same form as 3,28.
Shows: 4,50
